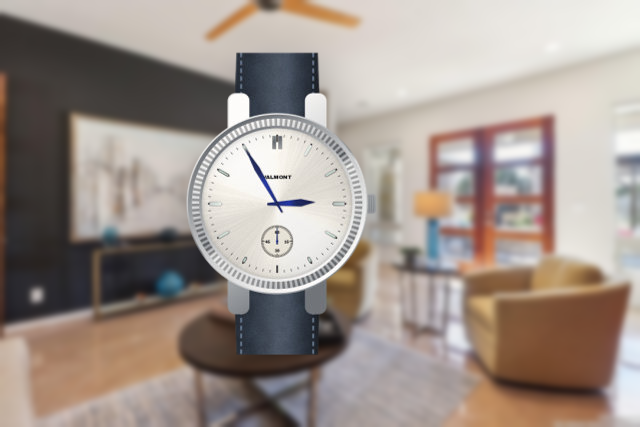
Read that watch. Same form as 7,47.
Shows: 2,55
